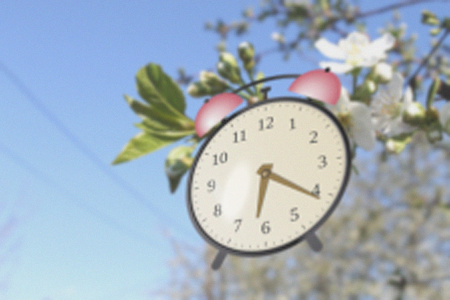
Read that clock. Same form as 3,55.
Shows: 6,21
